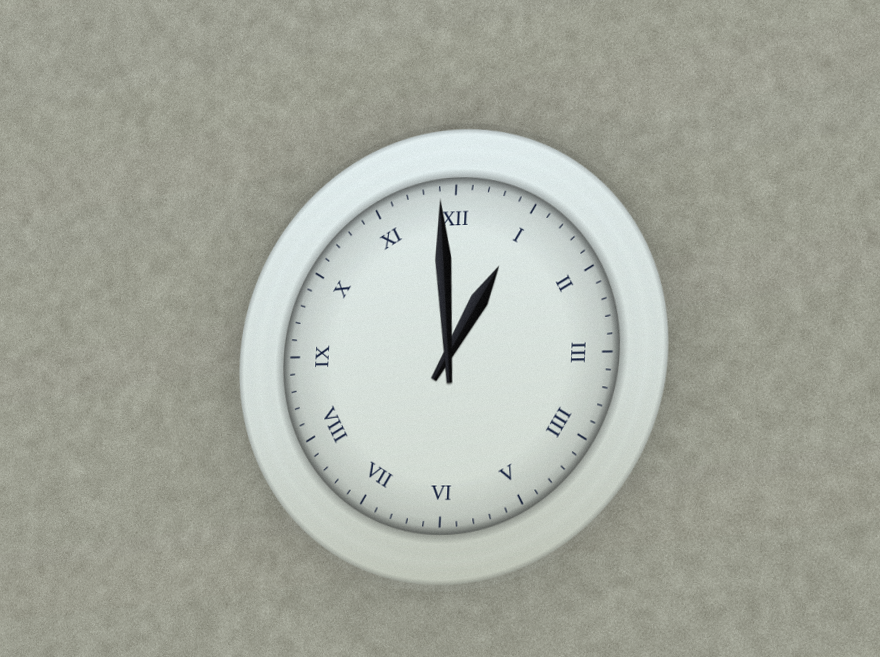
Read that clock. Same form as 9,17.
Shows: 12,59
